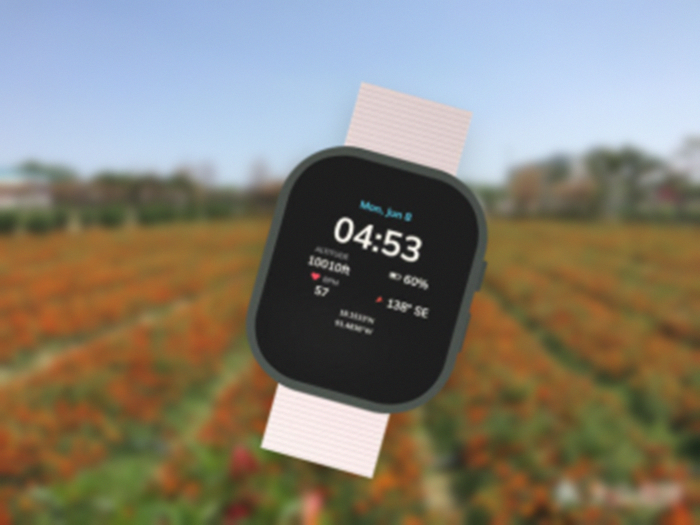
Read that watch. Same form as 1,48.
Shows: 4,53
